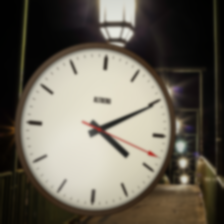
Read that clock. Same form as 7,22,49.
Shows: 4,10,18
